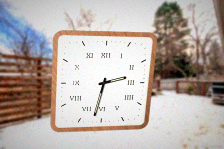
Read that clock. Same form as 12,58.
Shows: 2,32
